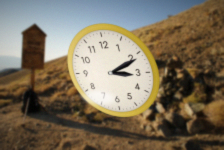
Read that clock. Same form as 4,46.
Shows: 3,11
